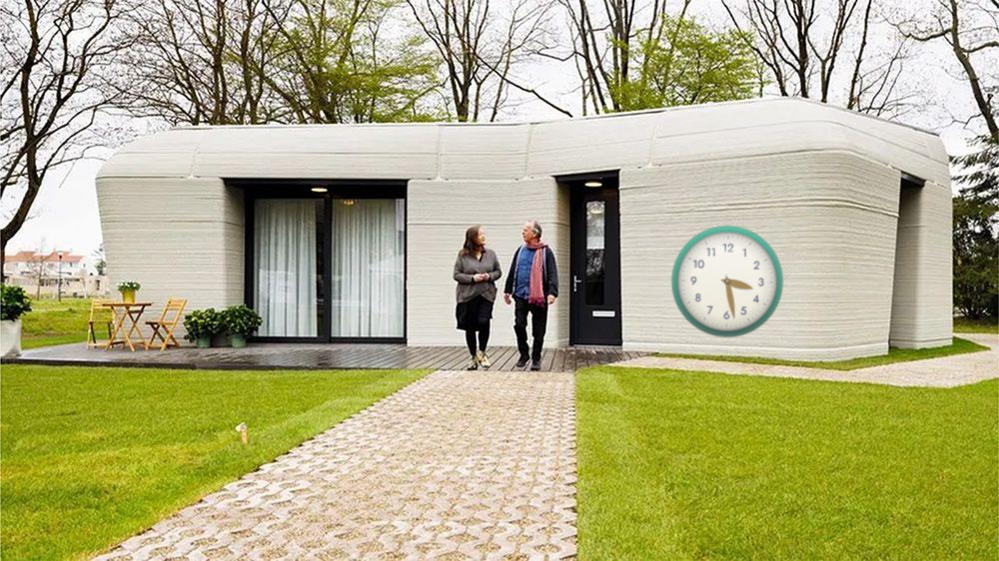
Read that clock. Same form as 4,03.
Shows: 3,28
